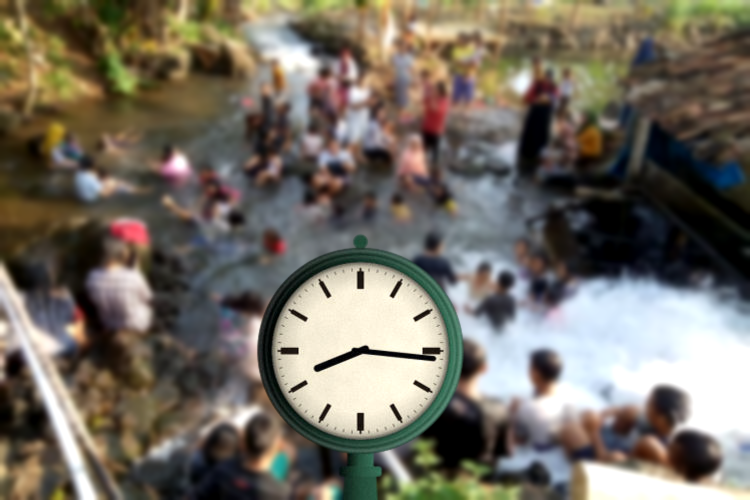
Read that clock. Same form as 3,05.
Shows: 8,16
